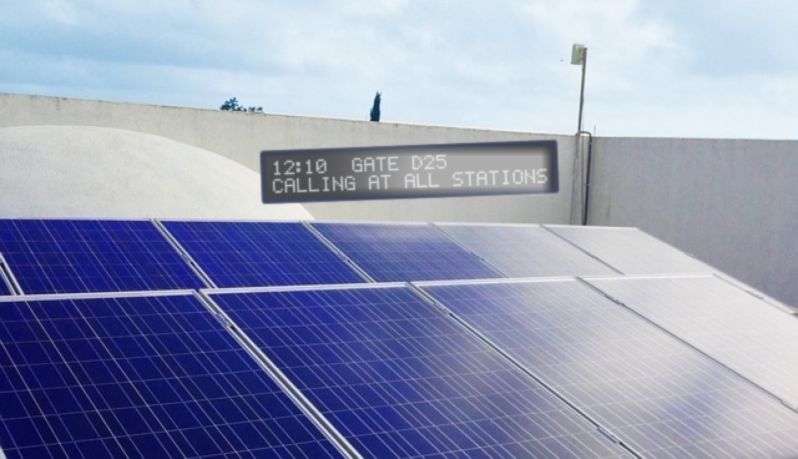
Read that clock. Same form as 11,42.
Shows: 12,10
